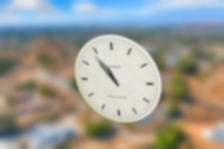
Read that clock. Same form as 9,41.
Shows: 10,54
